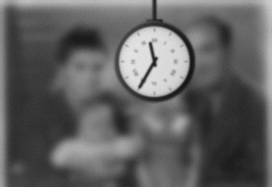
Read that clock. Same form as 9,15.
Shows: 11,35
